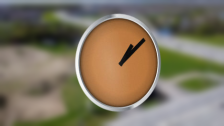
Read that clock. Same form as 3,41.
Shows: 1,08
